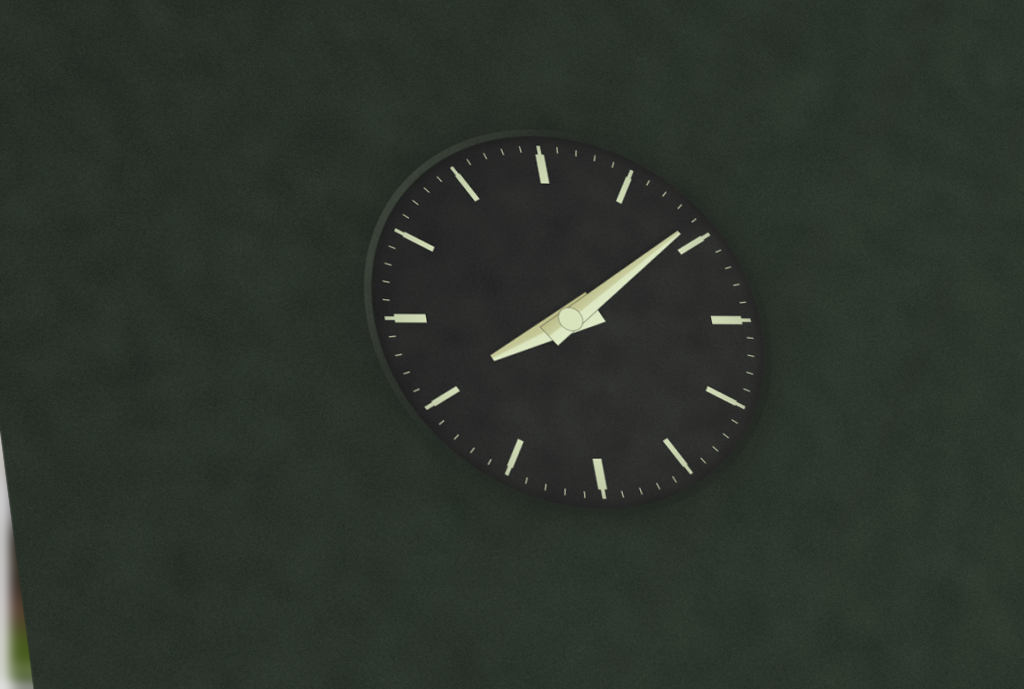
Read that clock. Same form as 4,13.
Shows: 8,09
